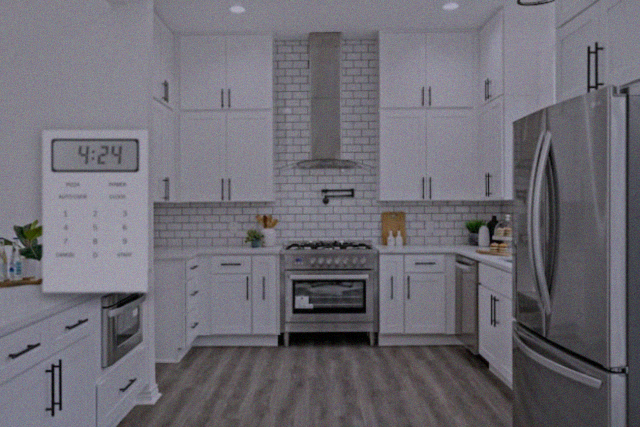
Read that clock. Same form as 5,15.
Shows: 4,24
